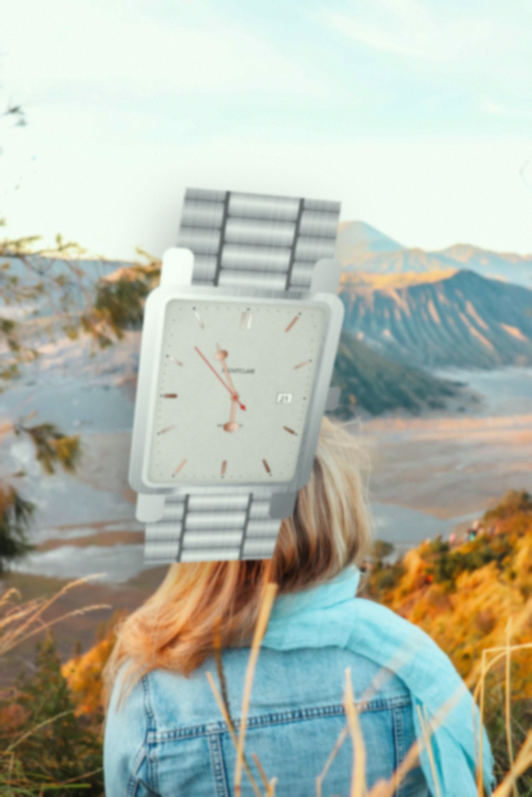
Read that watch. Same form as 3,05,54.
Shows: 5,55,53
